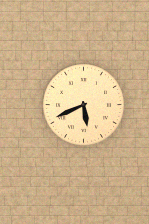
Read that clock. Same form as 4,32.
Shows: 5,41
